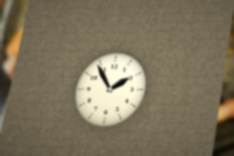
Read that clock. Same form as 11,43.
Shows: 1,54
